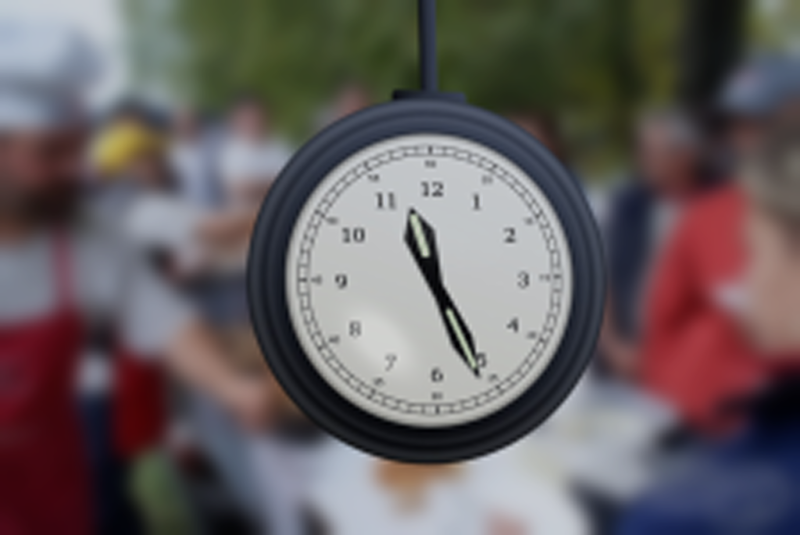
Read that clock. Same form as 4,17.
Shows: 11,26
